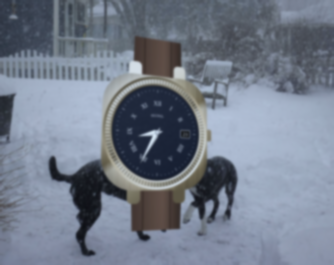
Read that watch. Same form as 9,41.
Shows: 8,35
